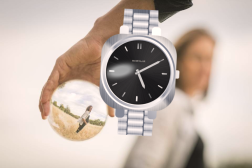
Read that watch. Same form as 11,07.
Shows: 5,10
